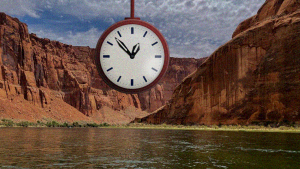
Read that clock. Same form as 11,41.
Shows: 12,53
